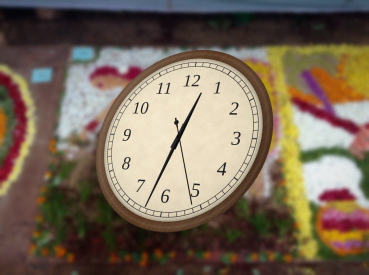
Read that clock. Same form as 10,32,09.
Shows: 12,32,26
